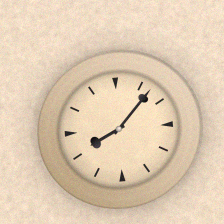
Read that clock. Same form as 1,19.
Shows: 8,07
